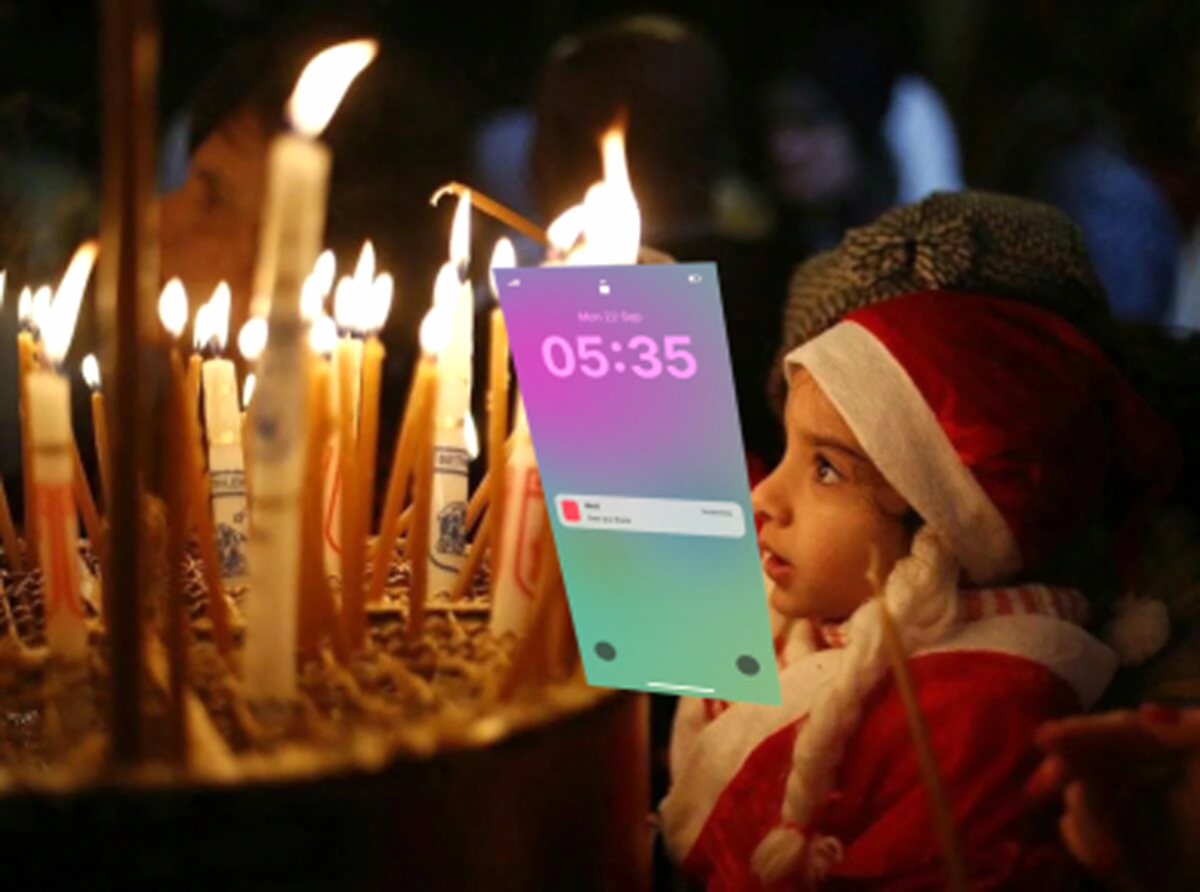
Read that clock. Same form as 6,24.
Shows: 5,35
